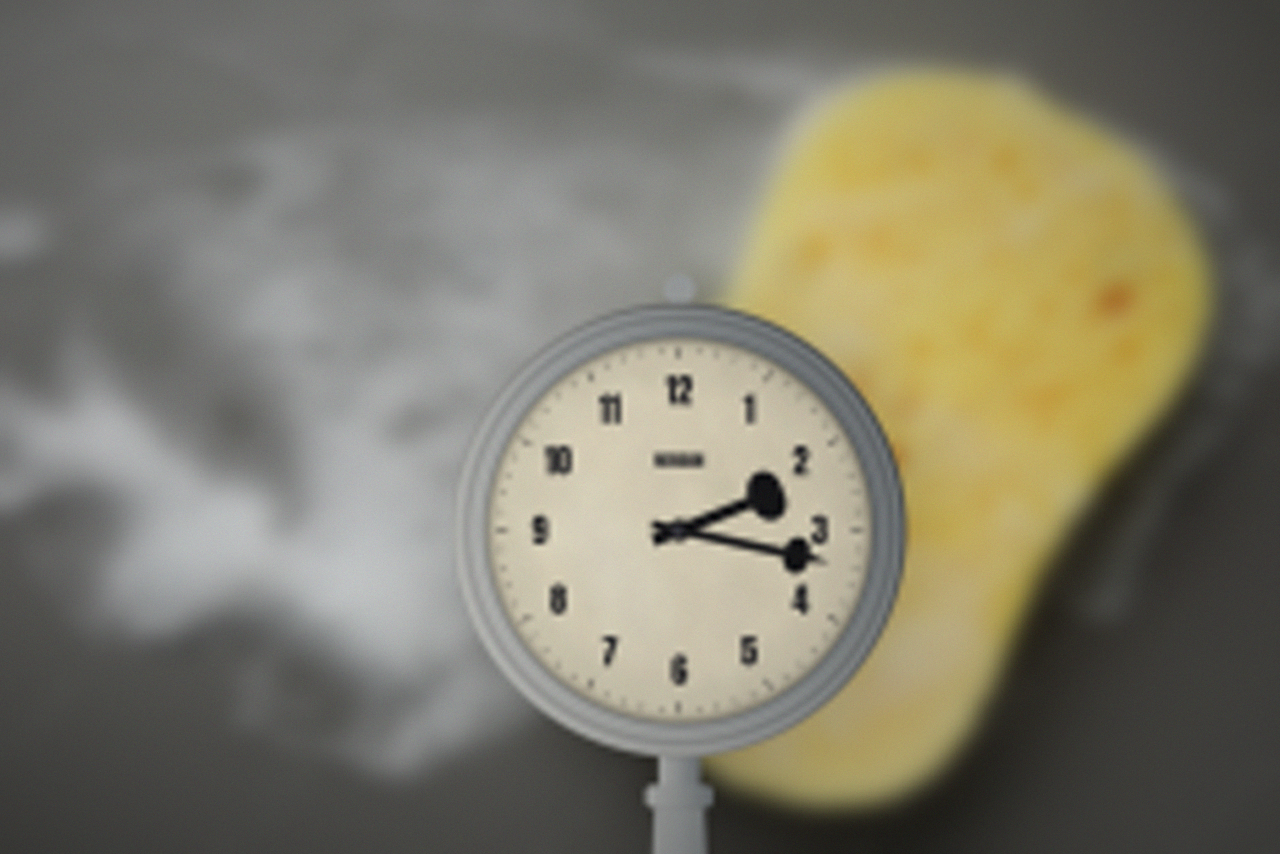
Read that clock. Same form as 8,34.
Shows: 2,17
